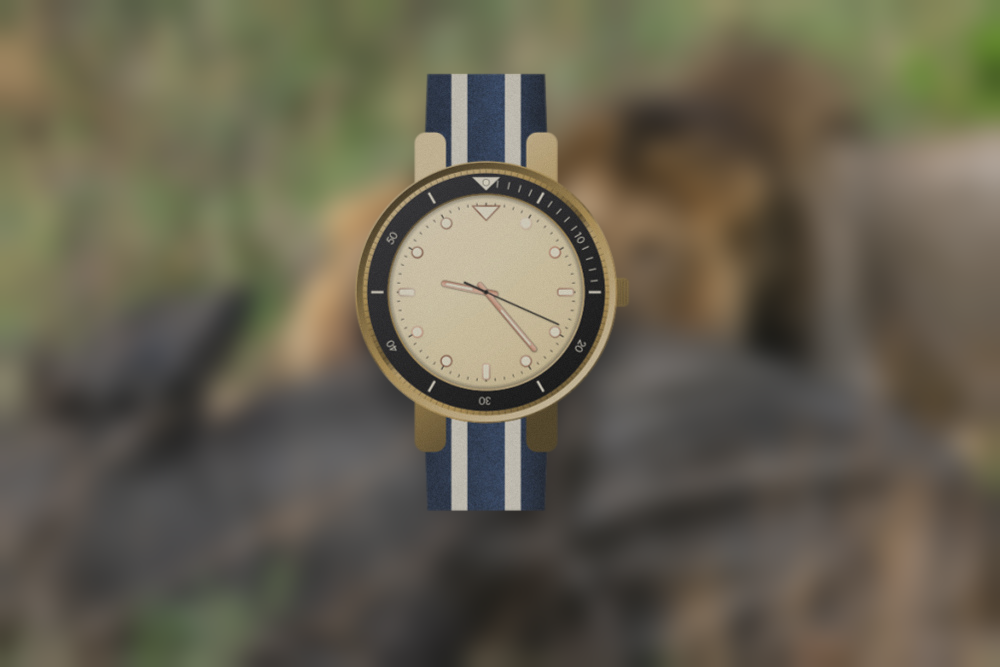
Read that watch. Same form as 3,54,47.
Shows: 9,23,19
